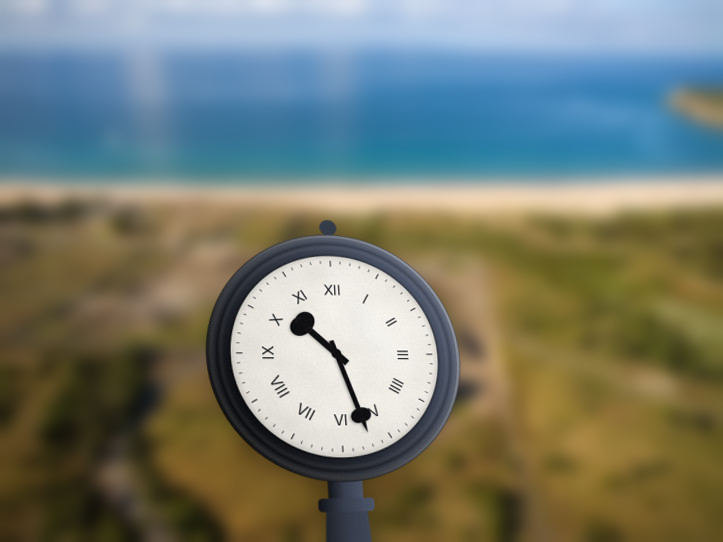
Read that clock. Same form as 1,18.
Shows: 10,27
